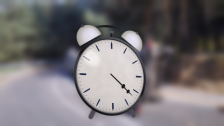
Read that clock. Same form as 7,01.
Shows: 4,22
